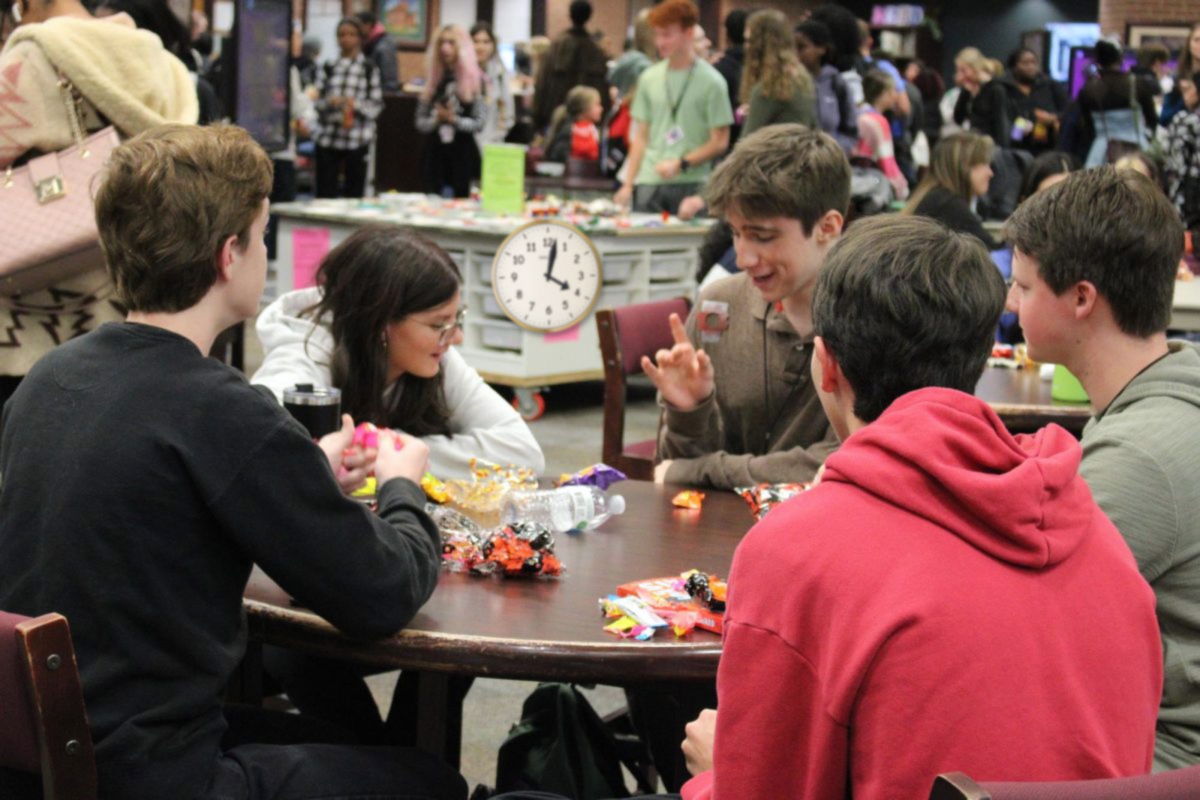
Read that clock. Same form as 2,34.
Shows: 4,02
